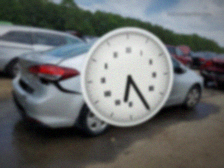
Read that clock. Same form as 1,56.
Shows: 6,25
